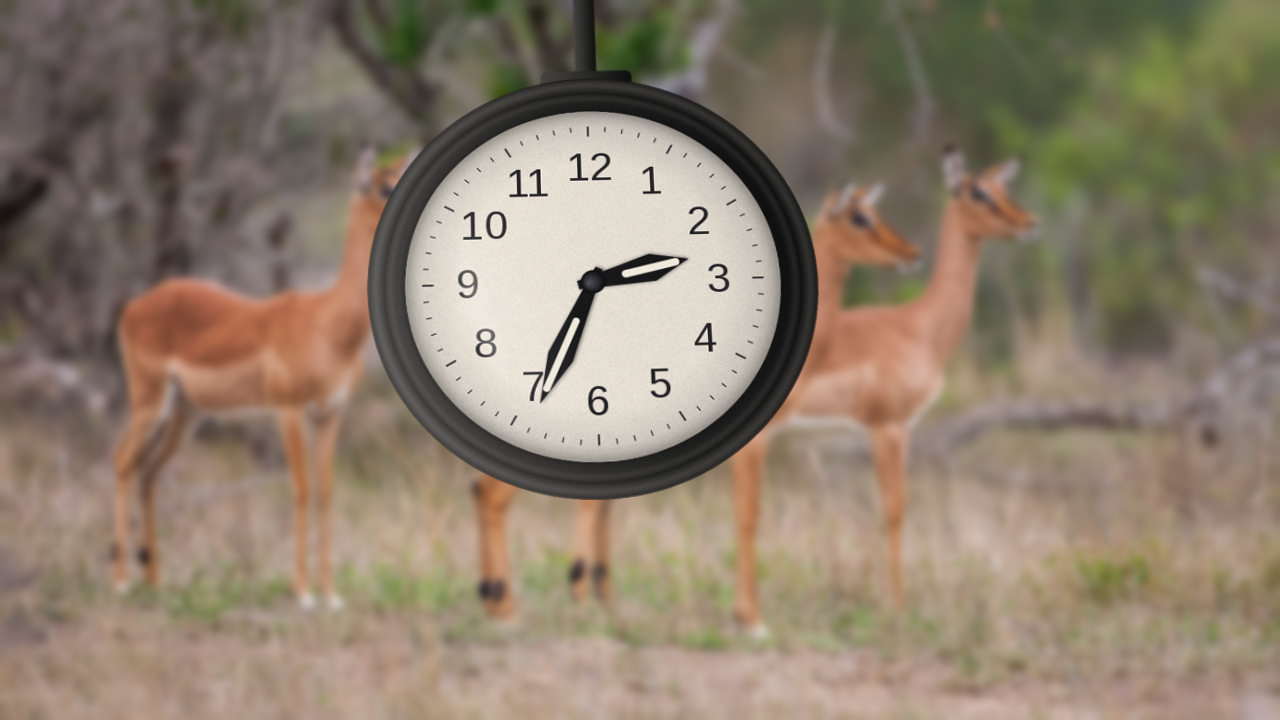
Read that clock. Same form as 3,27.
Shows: 2,34
